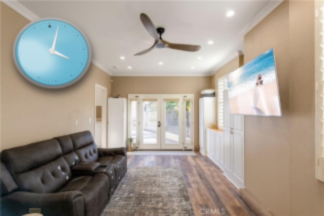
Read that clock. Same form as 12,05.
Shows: 4,03
